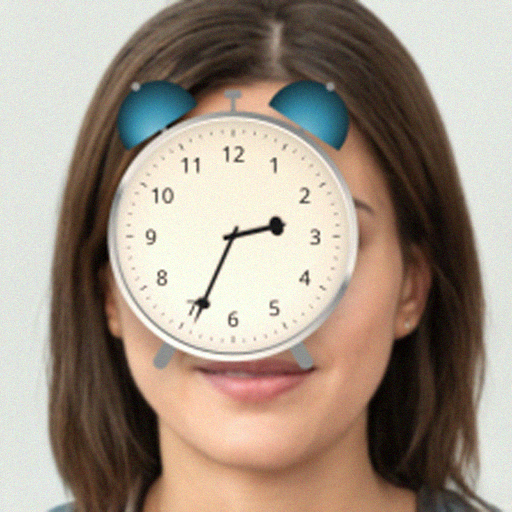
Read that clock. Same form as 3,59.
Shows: 2,34
